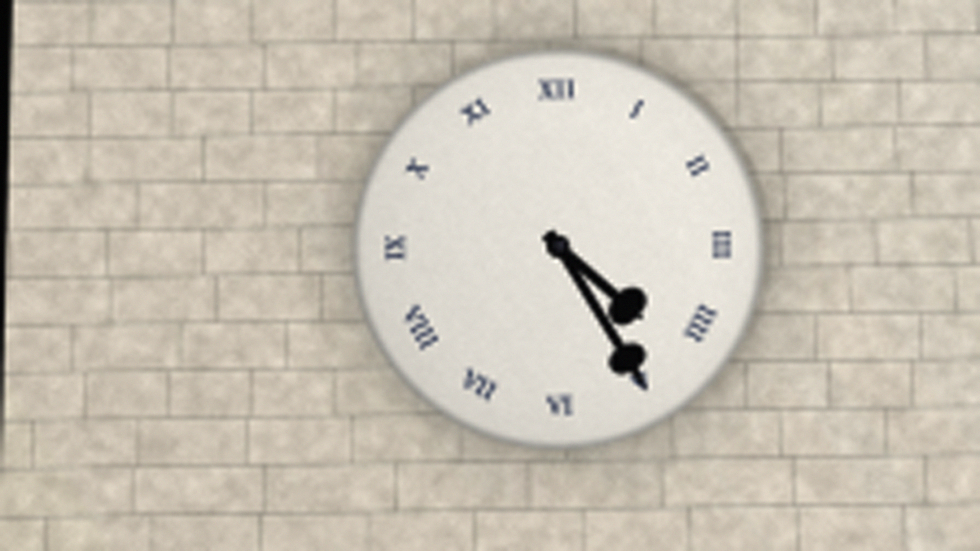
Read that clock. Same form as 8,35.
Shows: 4,25
